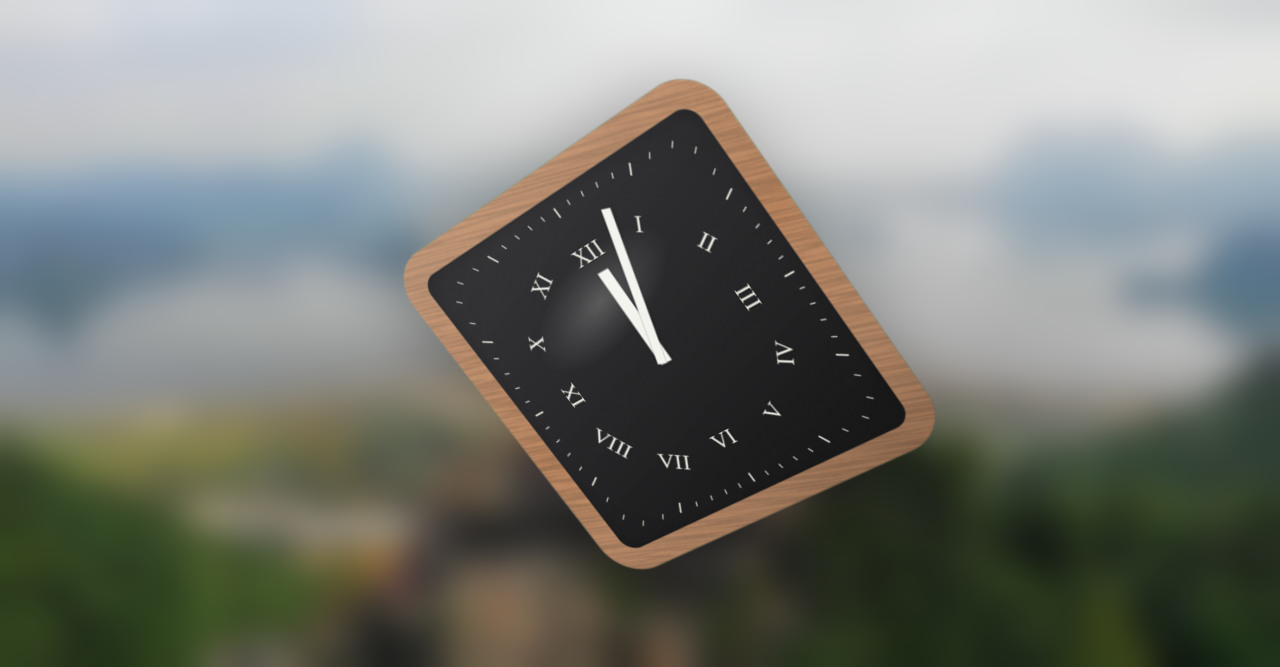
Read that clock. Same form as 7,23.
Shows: 12,03
